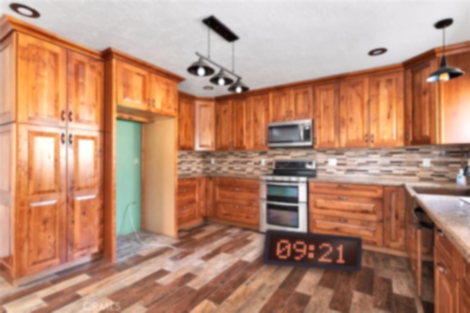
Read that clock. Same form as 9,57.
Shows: 9,21
